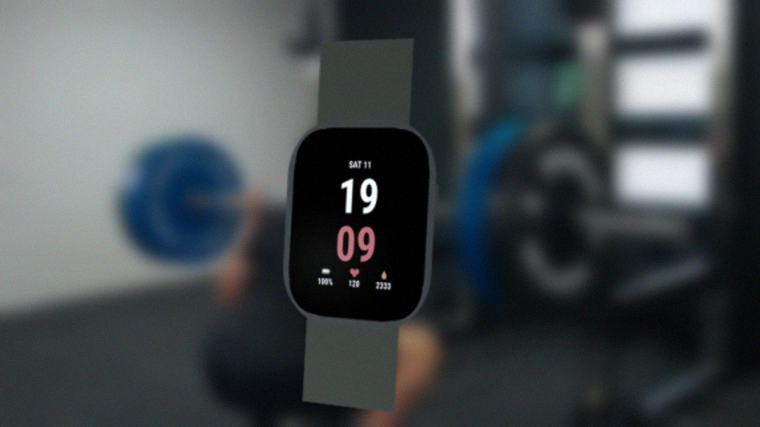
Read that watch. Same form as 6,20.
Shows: 19,09
